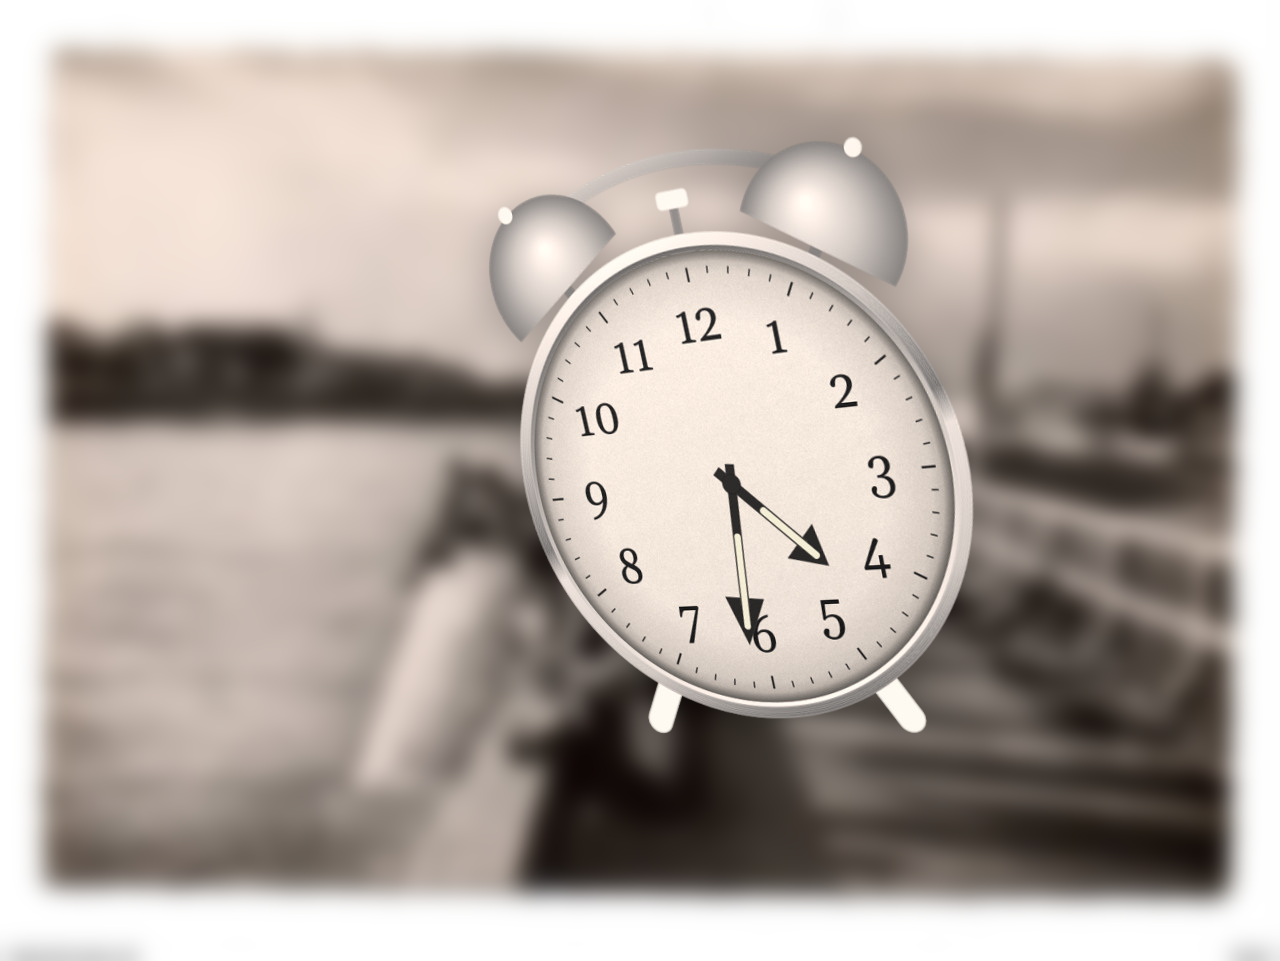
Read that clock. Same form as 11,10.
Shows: 4,31
